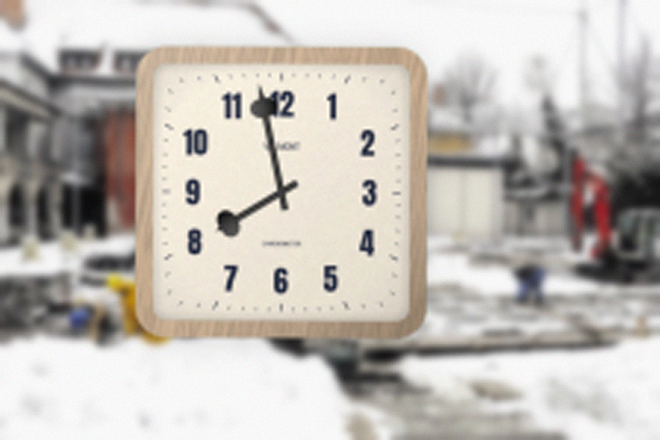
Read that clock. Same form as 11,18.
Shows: 7,58
